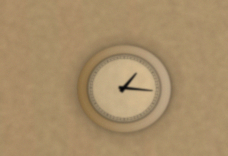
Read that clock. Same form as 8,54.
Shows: 1,16
